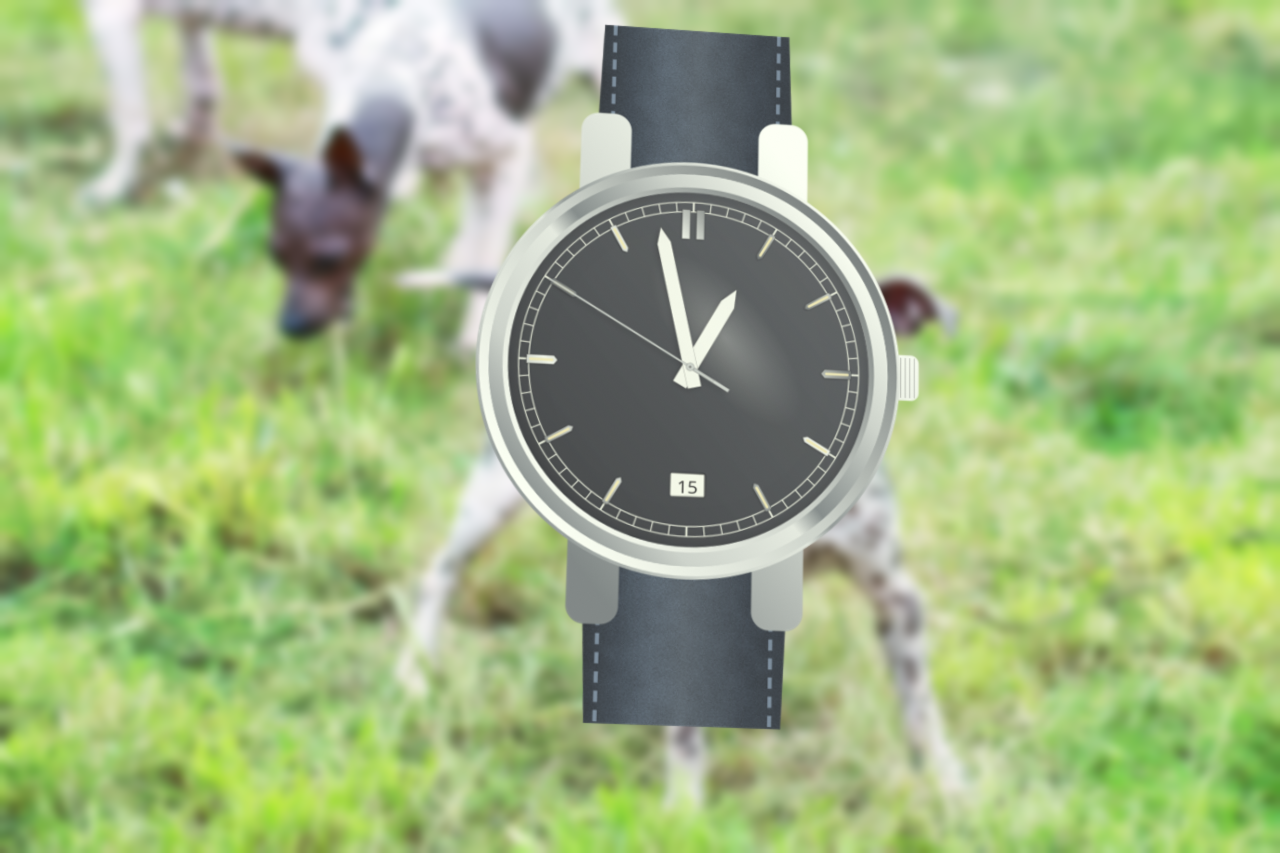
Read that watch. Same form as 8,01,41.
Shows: 12,57,50
